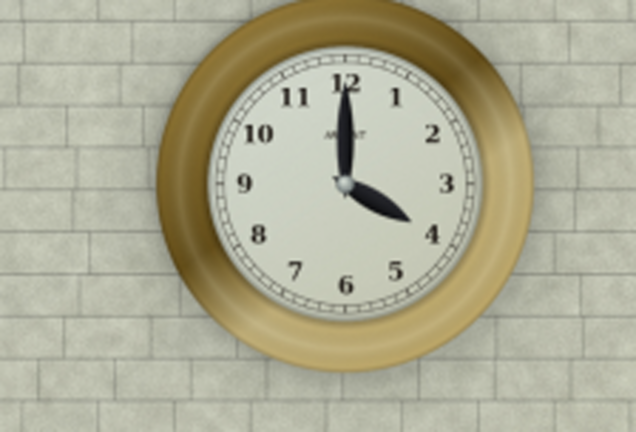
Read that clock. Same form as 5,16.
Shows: 4,00
